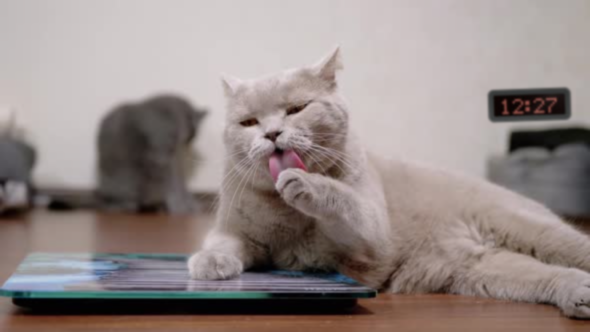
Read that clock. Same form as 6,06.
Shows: 12,27
